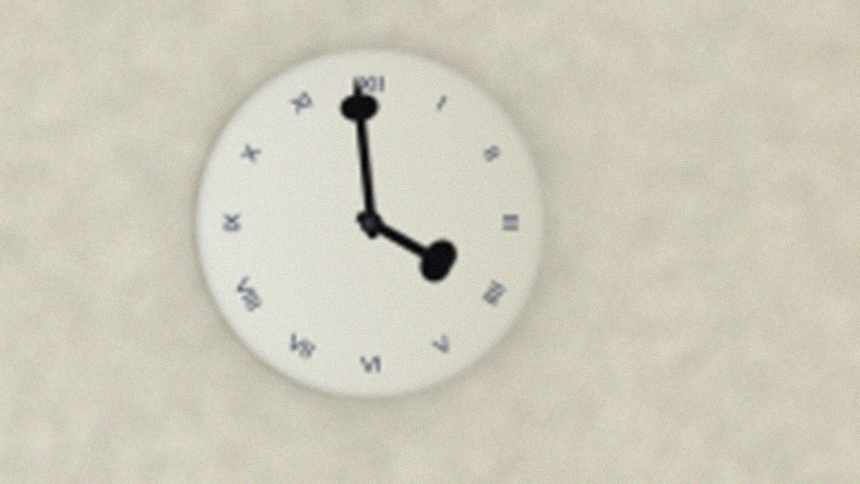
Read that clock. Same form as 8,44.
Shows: 3,59
